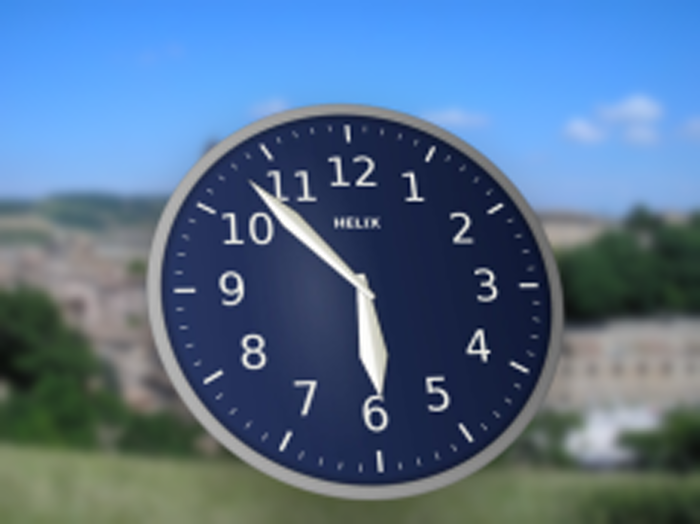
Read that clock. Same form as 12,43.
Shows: 5,53
